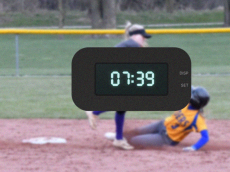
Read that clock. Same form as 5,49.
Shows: 7,39
